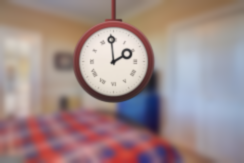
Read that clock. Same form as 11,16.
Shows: 1,59
